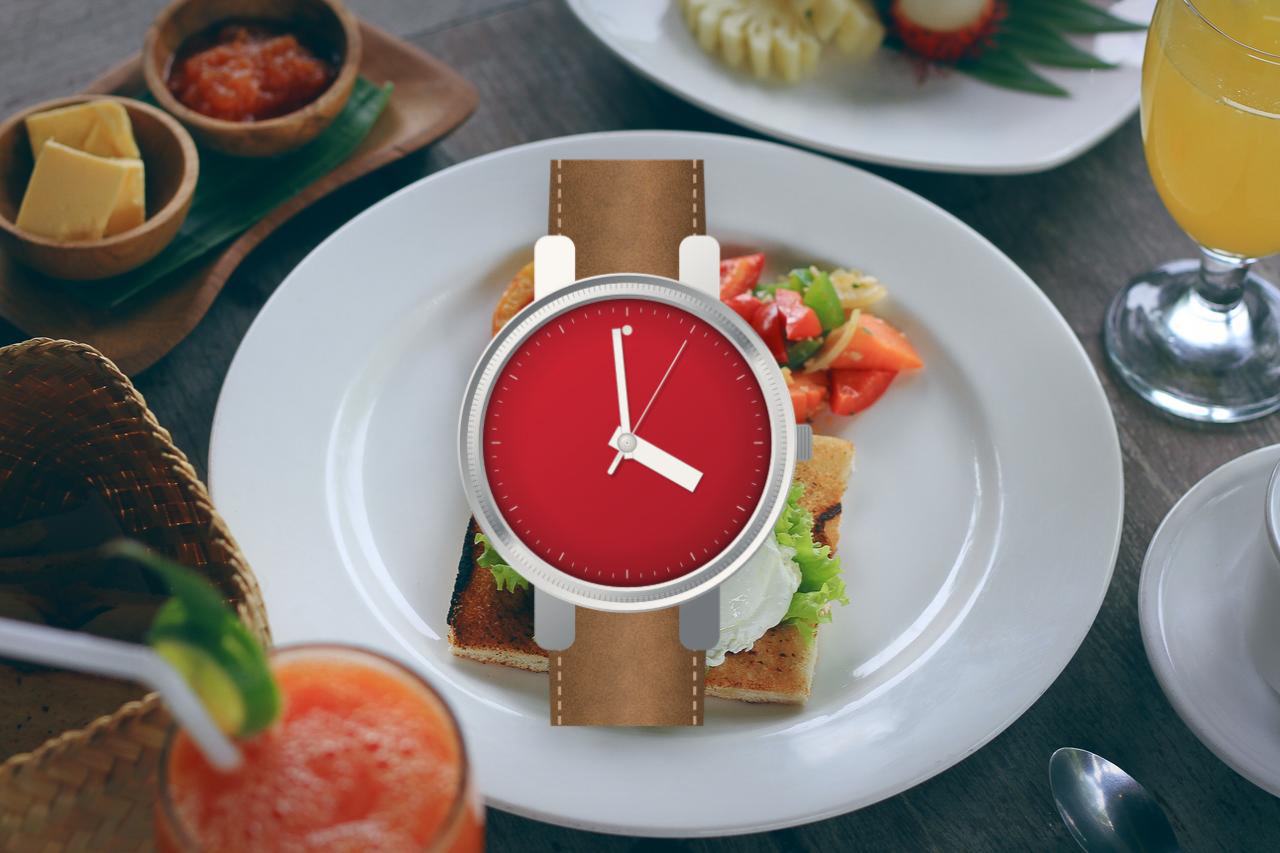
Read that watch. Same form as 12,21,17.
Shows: 3,59,05
